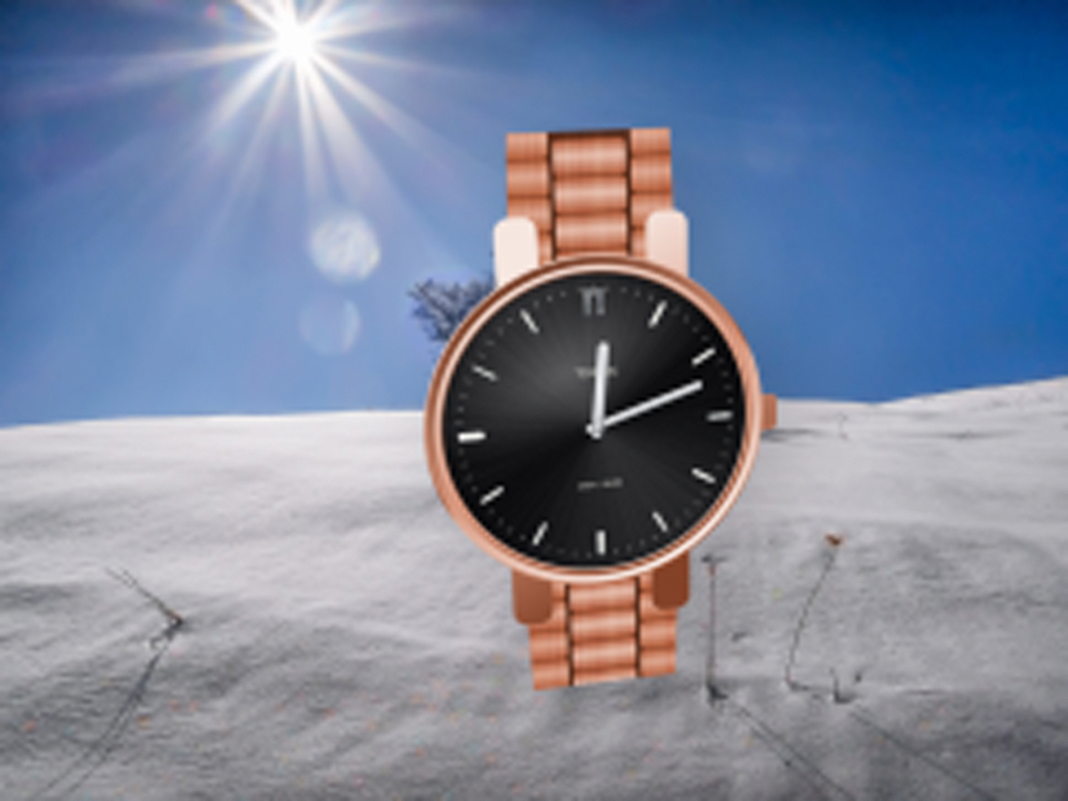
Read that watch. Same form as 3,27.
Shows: 12,12
